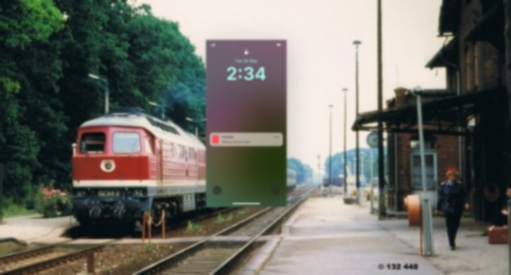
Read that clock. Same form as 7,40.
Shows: 2,34
